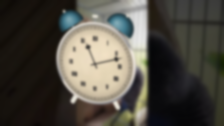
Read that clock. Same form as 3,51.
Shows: 11,12
